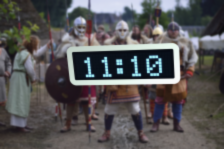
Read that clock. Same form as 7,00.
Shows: 11,10
